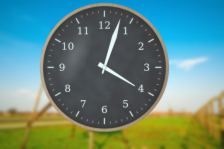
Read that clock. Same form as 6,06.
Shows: 4,03
